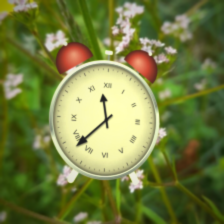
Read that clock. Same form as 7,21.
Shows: 11,38
